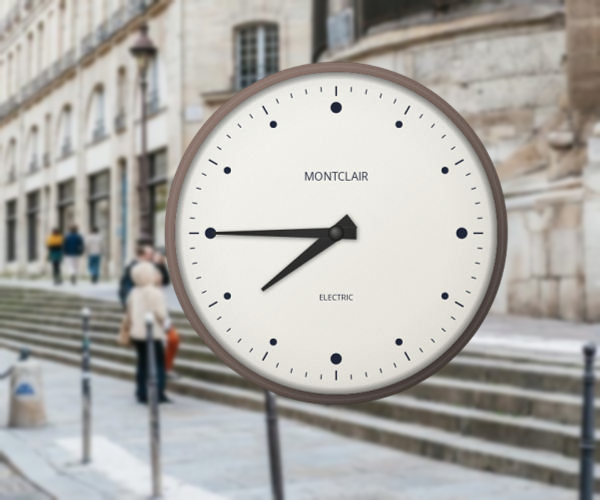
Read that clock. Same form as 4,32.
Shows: 7,45
